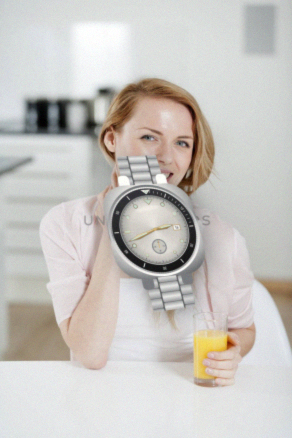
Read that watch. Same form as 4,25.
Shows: 2,42
